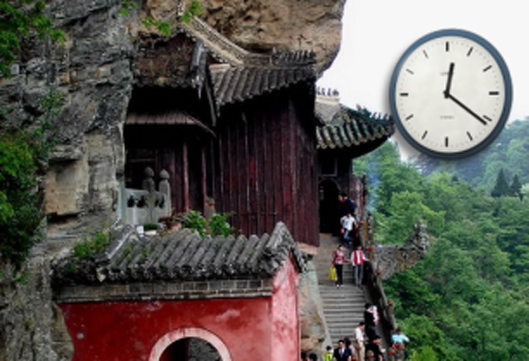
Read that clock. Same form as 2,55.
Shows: 12,21
